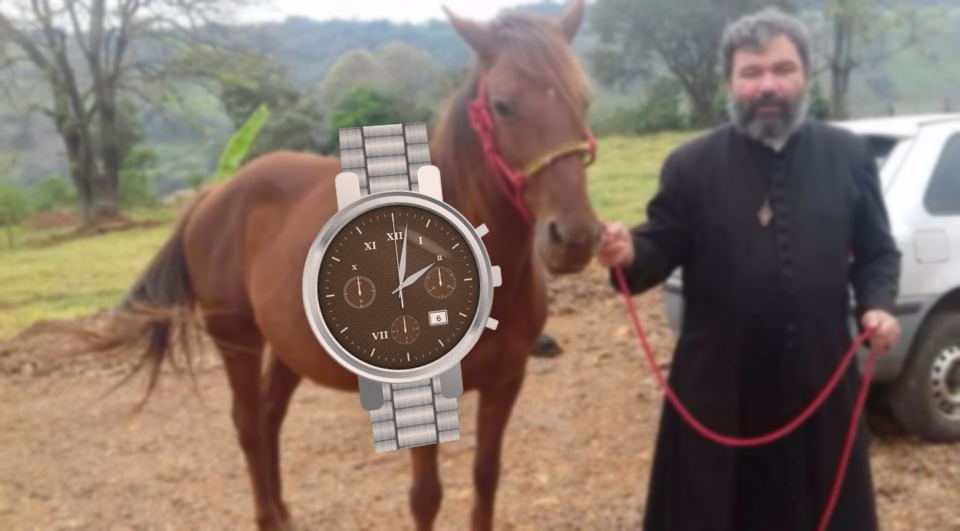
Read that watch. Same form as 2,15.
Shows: 2,02
